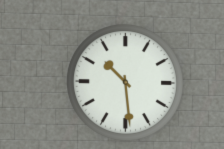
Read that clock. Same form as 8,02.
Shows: 10,29
